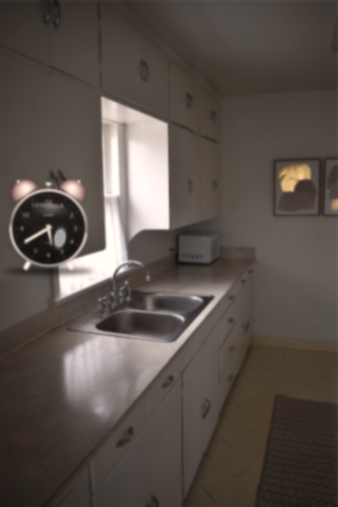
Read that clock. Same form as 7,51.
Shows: 5,40
